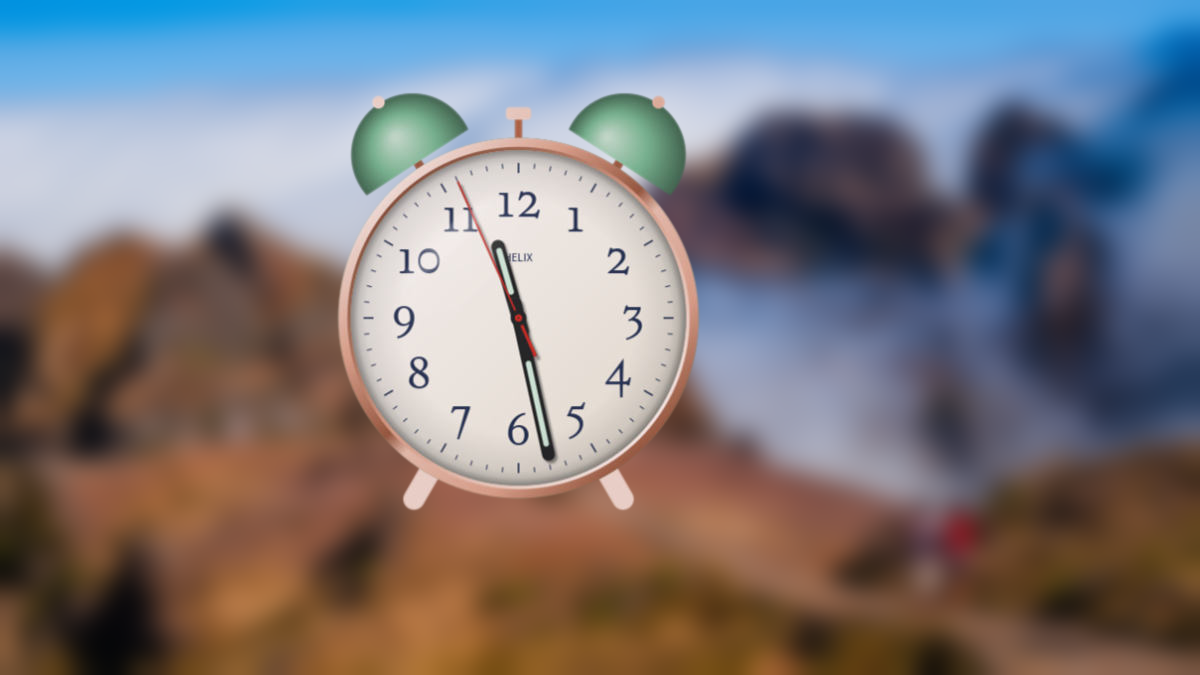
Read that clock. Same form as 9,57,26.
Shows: 11,27,56
